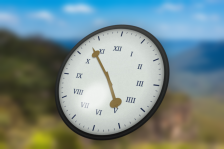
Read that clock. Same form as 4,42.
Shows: 4,53
